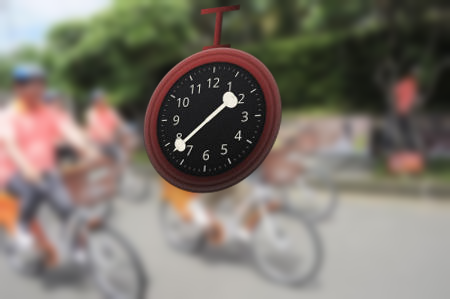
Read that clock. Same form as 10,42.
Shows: 1,38
